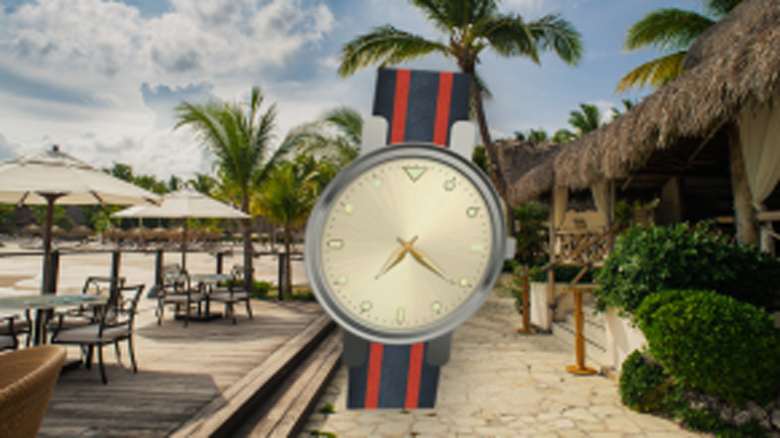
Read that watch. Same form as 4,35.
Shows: 7,21
